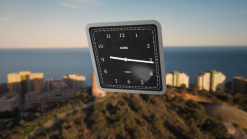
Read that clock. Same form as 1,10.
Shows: 9,16
